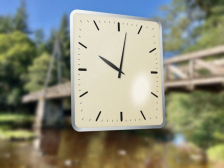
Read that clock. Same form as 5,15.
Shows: 10,02
